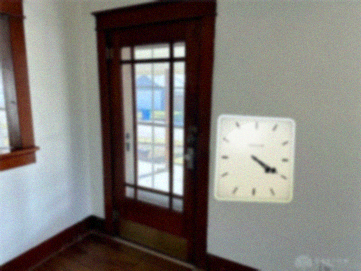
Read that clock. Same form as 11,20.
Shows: 4,20
